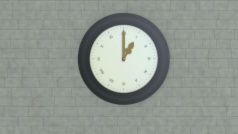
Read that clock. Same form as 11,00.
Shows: 1,00
